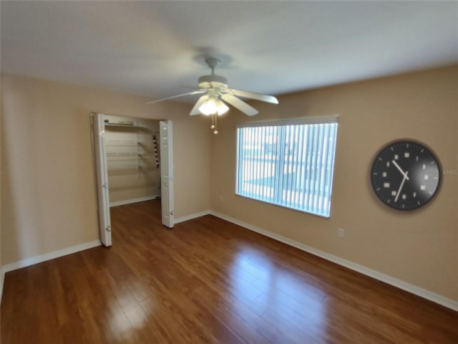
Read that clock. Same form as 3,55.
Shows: 10,33
